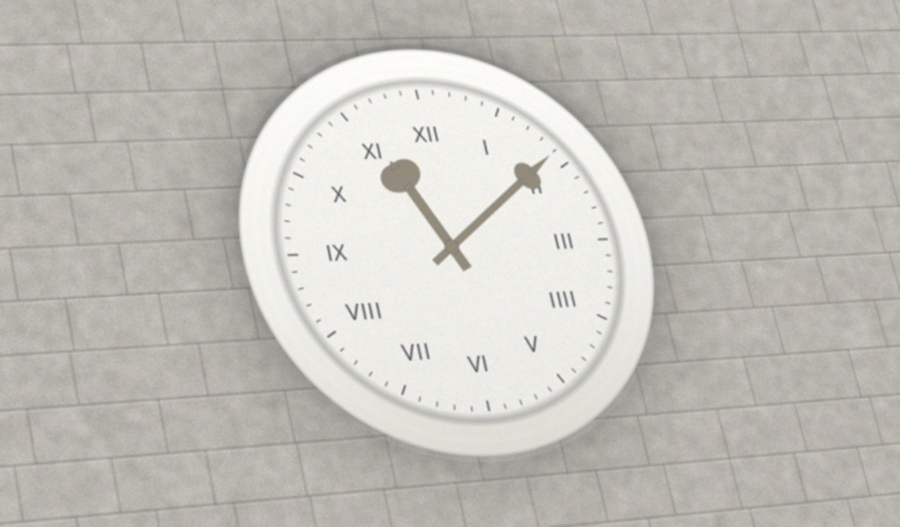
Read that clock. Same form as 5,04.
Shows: 11,09
